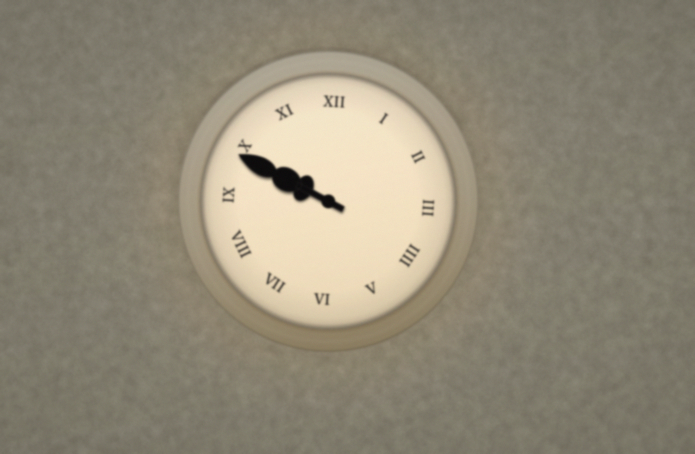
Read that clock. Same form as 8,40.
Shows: 9,49
